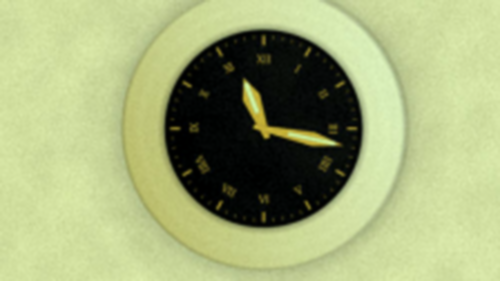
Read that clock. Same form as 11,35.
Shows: 11,17
